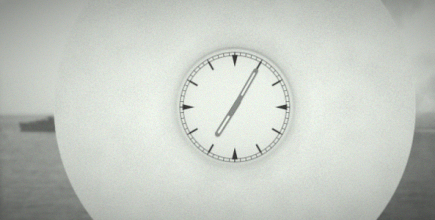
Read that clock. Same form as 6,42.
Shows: 7,05
